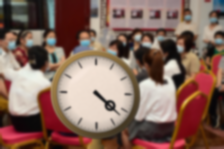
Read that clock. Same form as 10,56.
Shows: 4,22
